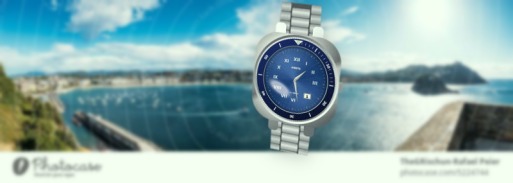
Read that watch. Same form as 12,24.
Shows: 1,28
